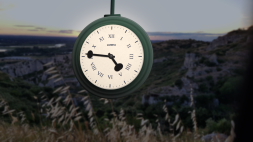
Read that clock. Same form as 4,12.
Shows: 4,46
